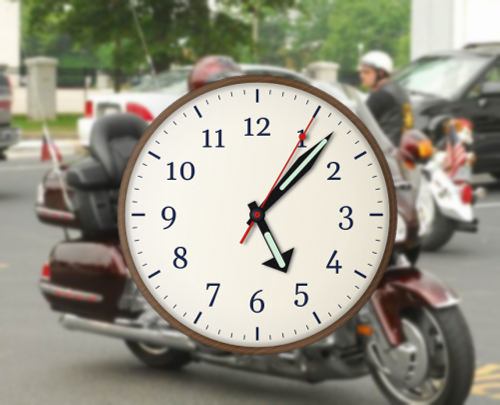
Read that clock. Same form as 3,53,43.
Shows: 5,07,05
